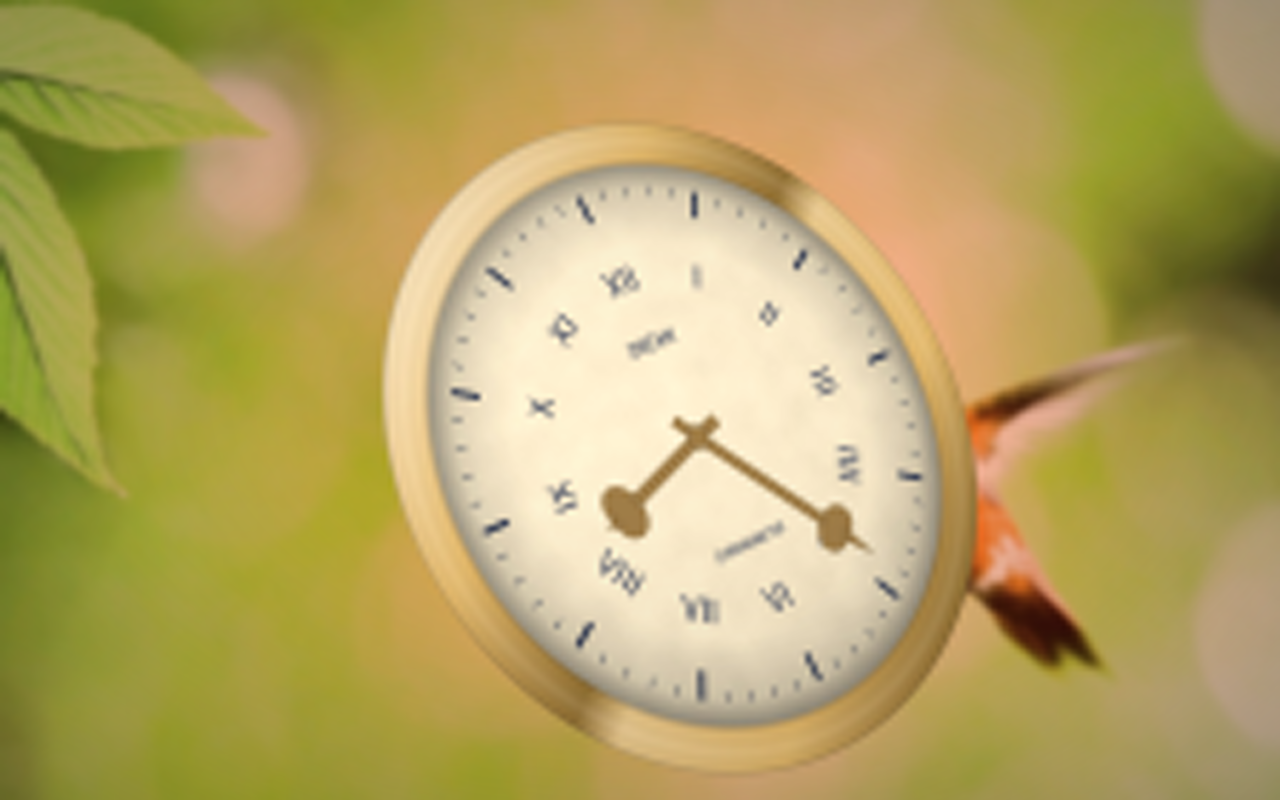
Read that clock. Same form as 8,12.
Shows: 8,24
